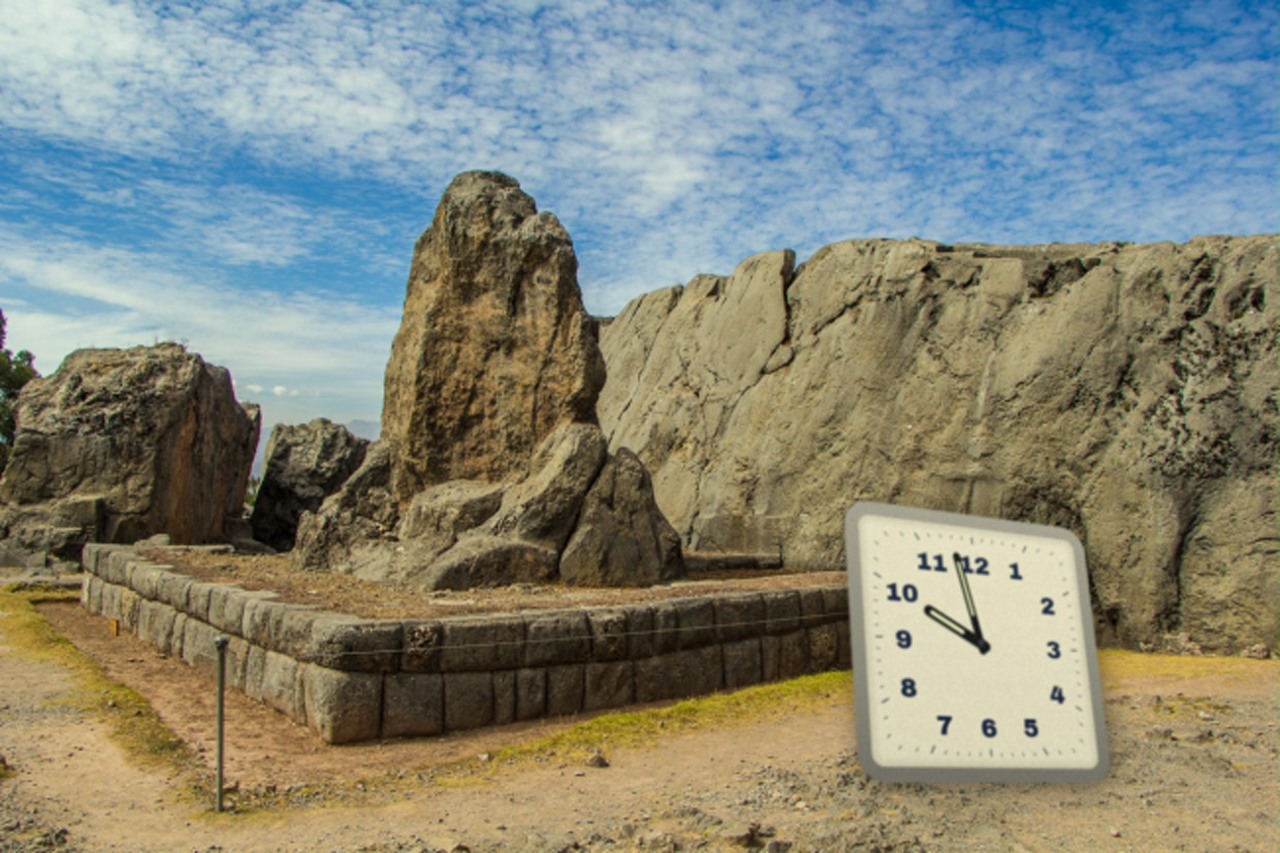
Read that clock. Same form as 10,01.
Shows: 9,58
